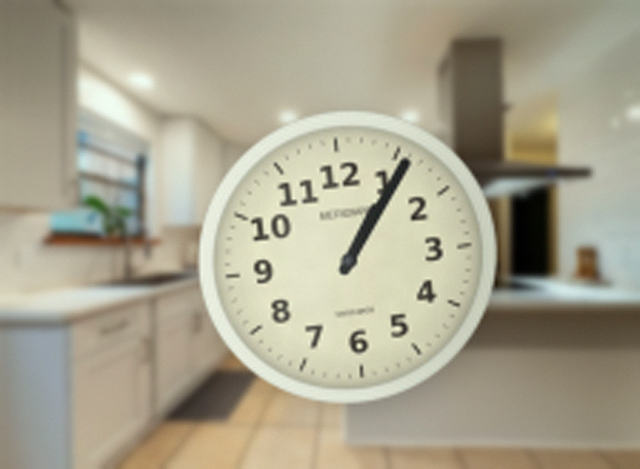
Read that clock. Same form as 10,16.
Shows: 1,06
